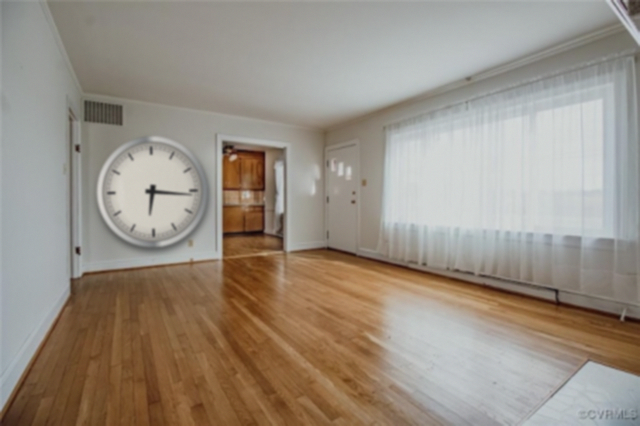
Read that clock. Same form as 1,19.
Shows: 6,16
